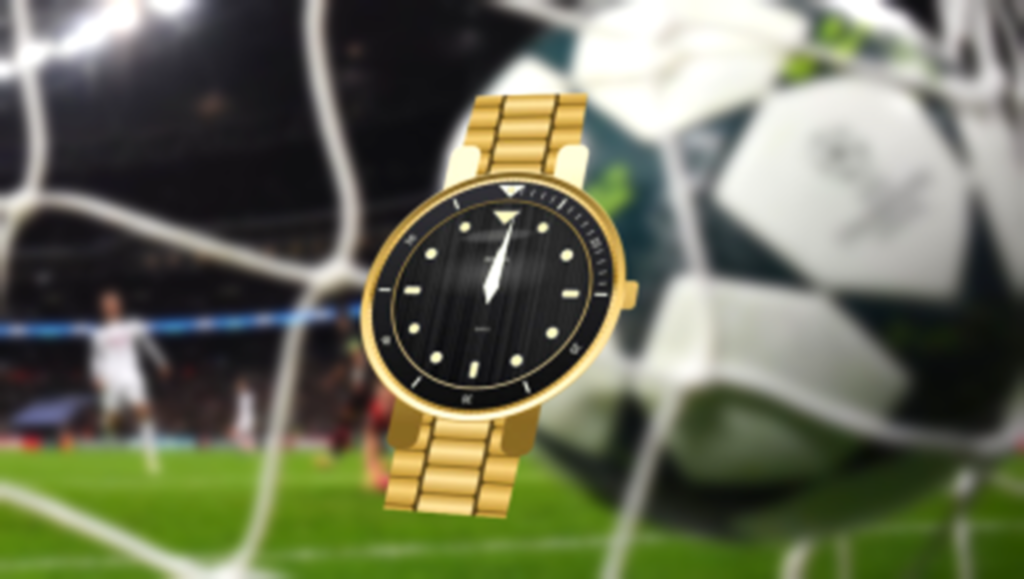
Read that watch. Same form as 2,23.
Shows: 12,01
